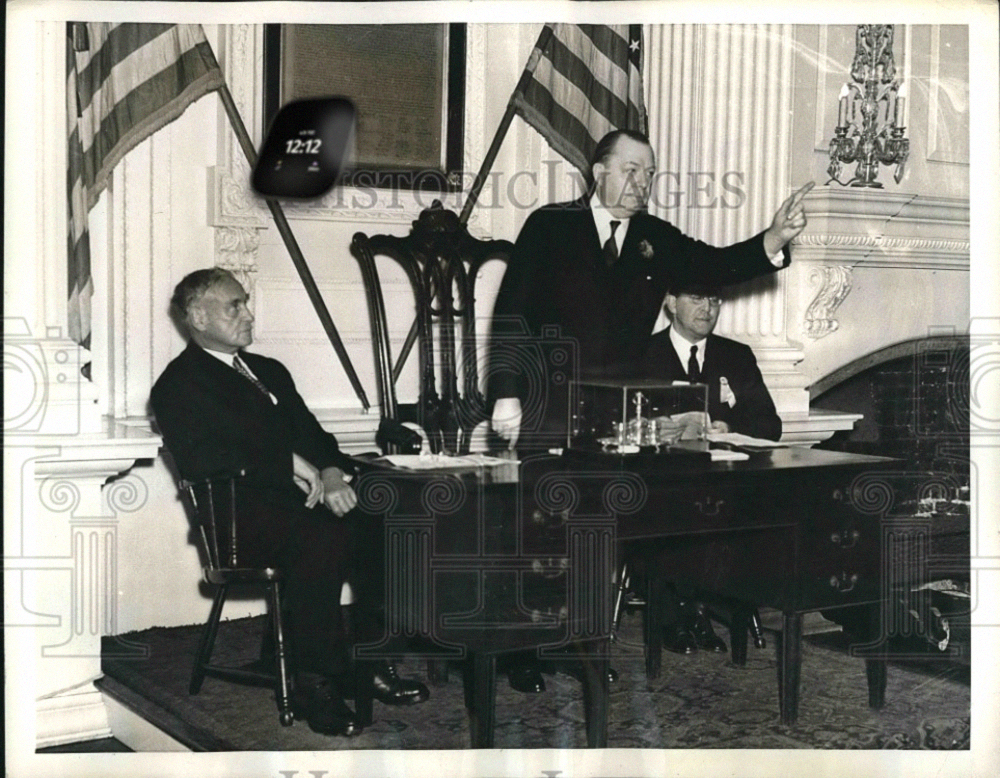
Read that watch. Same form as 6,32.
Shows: 12,12
